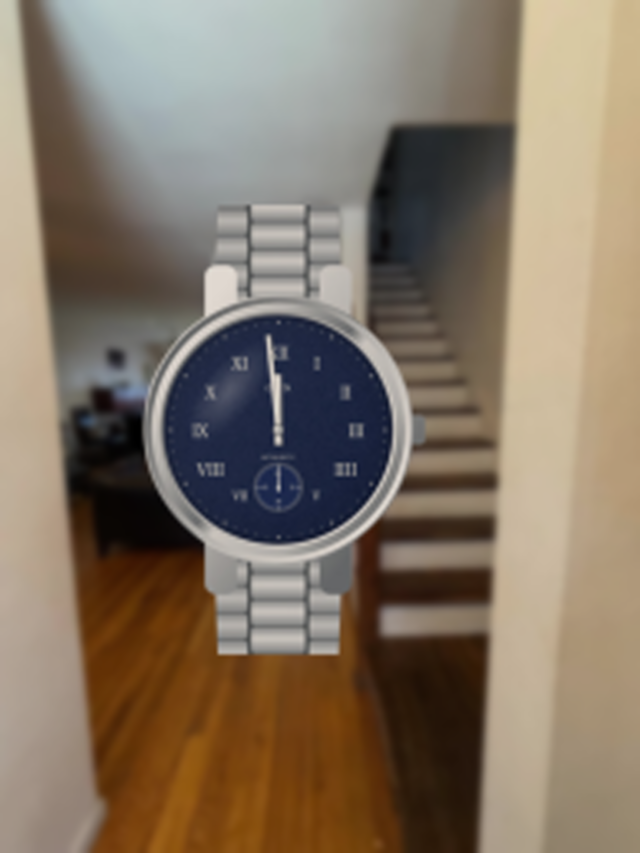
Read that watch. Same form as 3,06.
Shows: 11,59
